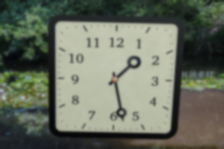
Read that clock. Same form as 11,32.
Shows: 1,28
